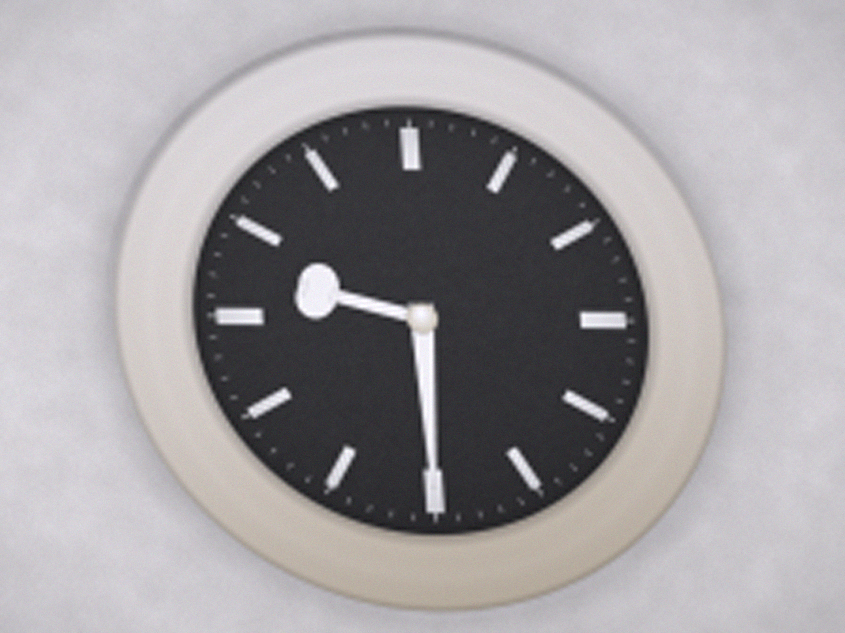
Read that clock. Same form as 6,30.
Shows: 9,30
